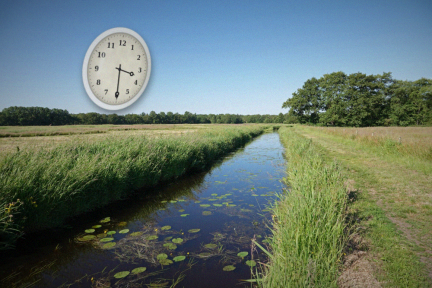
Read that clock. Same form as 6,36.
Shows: 3,30
